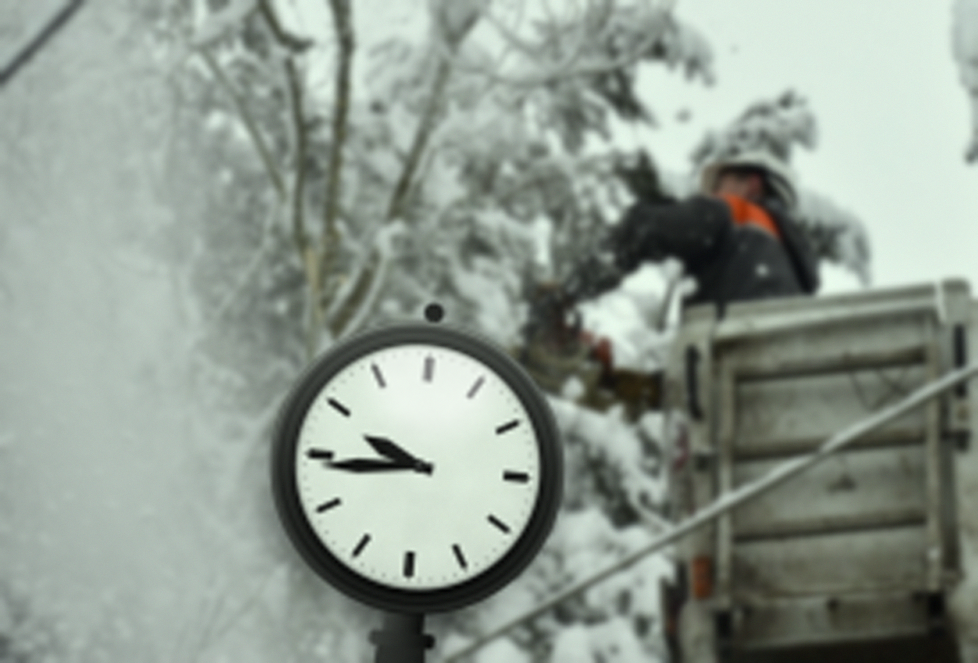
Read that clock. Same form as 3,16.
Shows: 9,44
